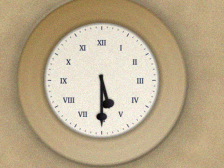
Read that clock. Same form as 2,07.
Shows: 5,30
